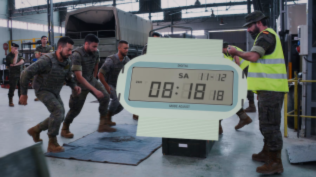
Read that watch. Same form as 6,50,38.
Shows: 8,18,18
